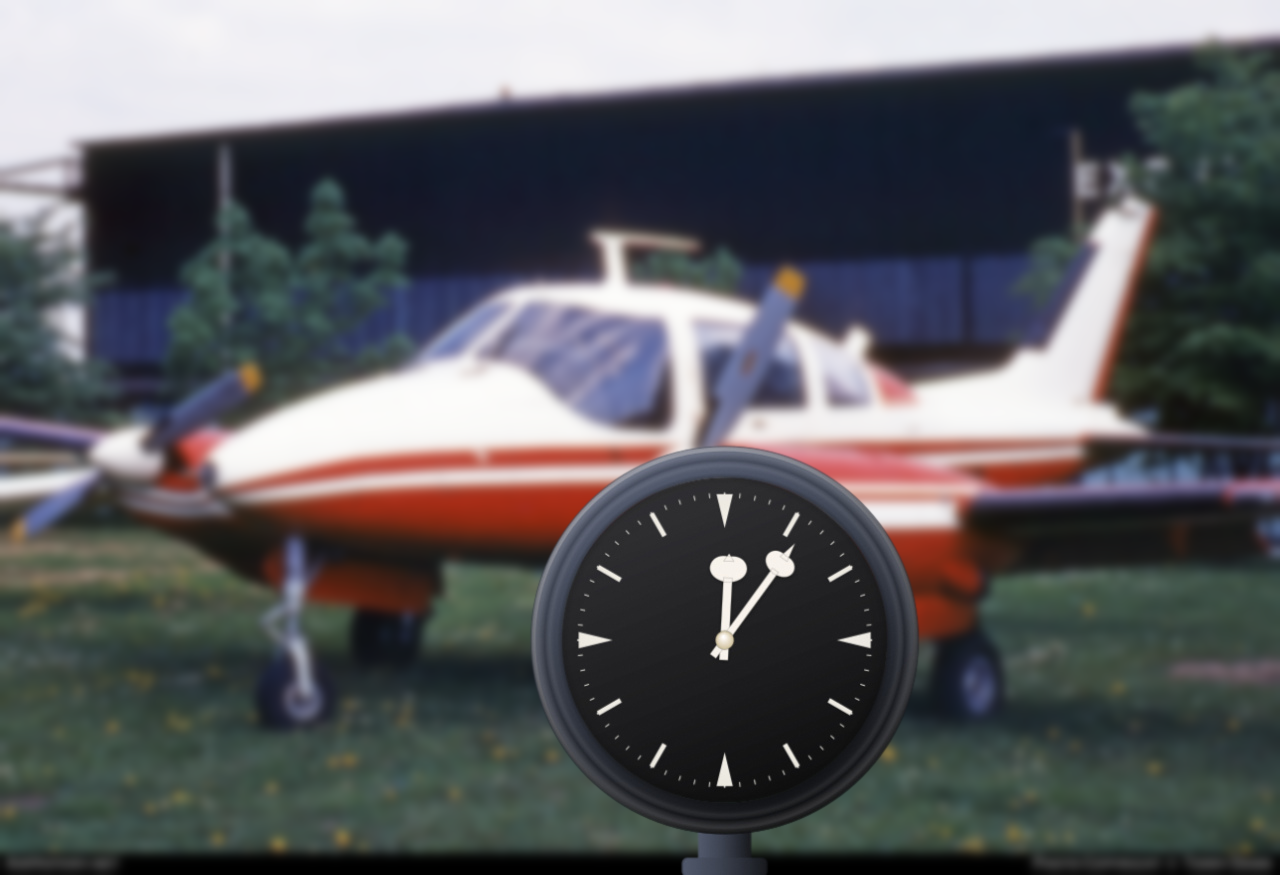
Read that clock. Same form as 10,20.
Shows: 12,06
